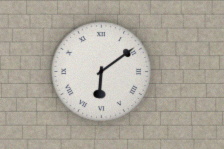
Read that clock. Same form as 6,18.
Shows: 6,09
